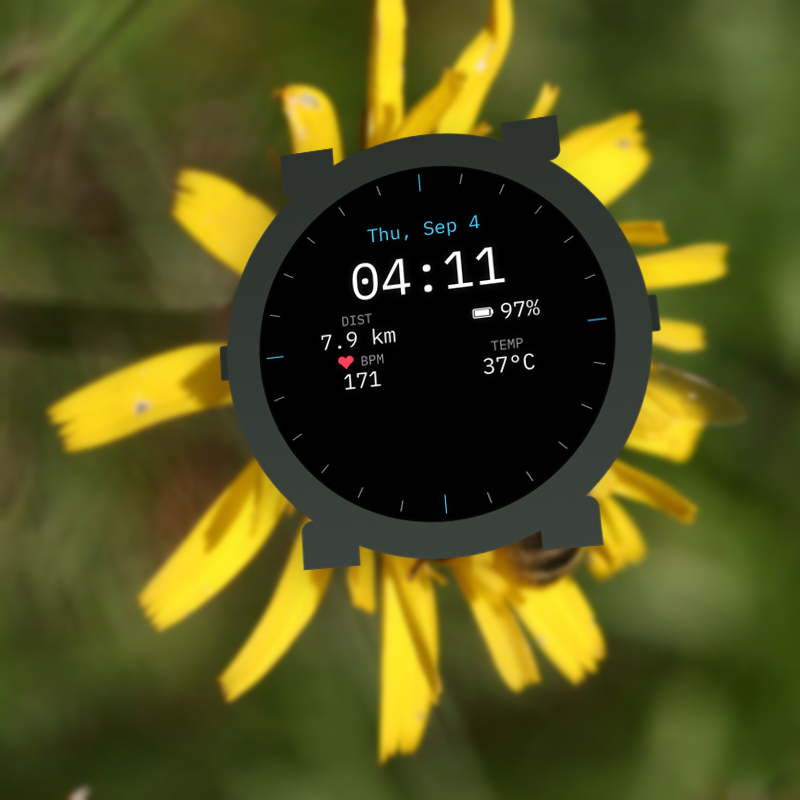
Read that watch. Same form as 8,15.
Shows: 4,11
